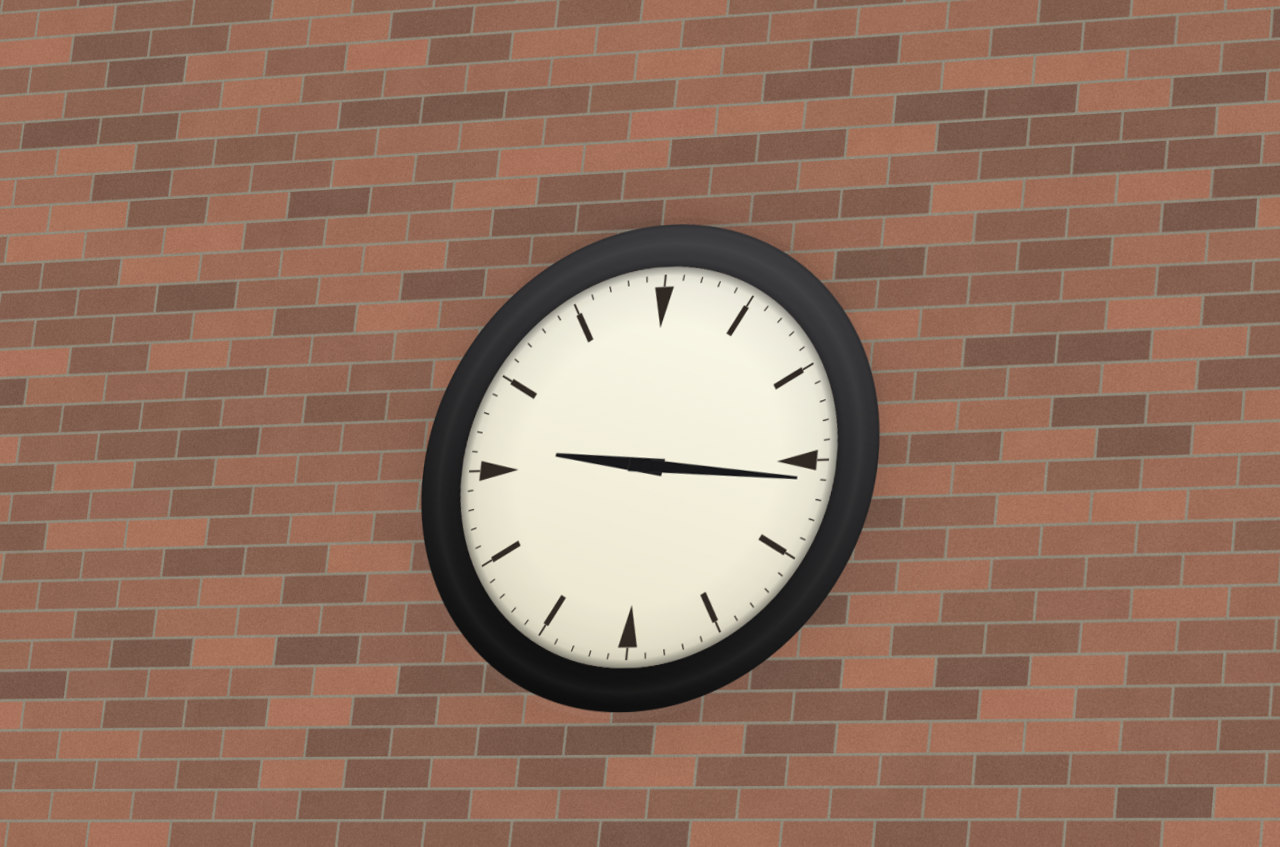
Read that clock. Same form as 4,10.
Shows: 9,16
